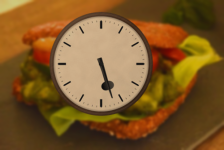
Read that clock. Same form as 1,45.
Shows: 5,27
